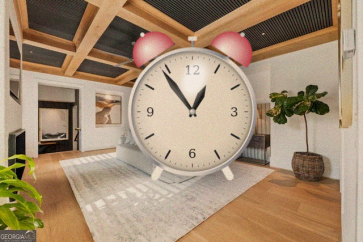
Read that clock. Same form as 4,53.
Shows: 12,54
